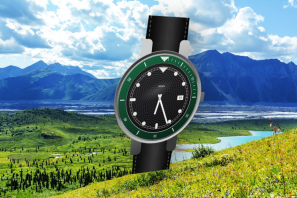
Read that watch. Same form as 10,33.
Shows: 6,26
